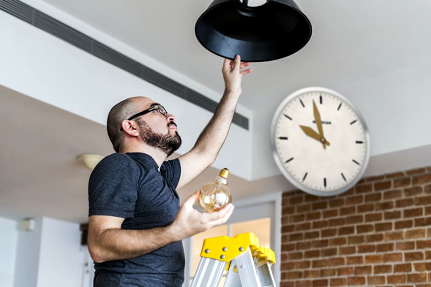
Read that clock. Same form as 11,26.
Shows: 9,58
